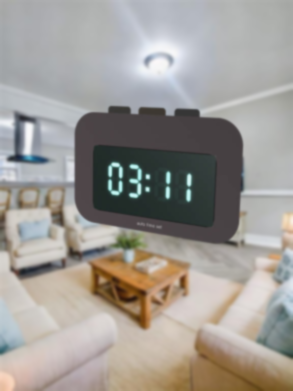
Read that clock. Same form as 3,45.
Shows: 3,11
